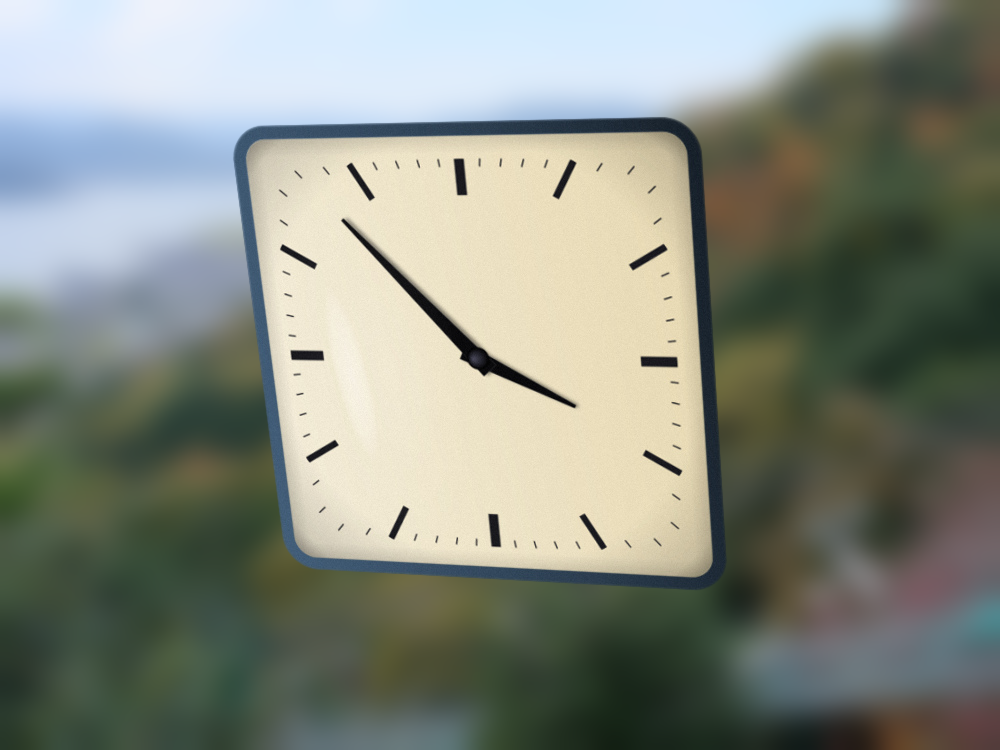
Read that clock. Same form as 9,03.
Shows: 3,53
